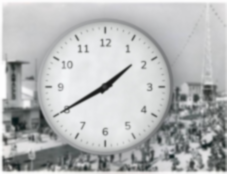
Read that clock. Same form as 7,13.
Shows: 1,40
